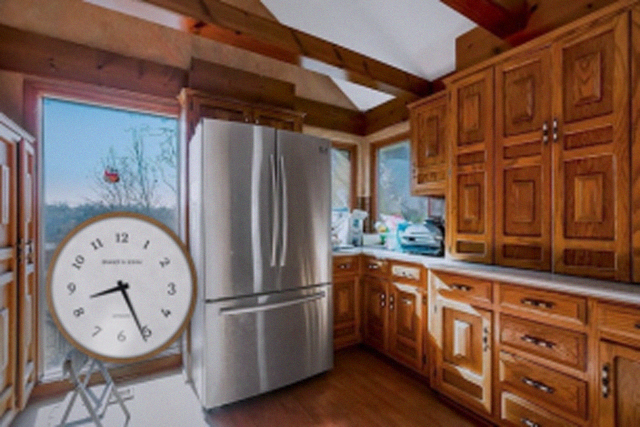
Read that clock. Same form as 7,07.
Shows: 8,26
